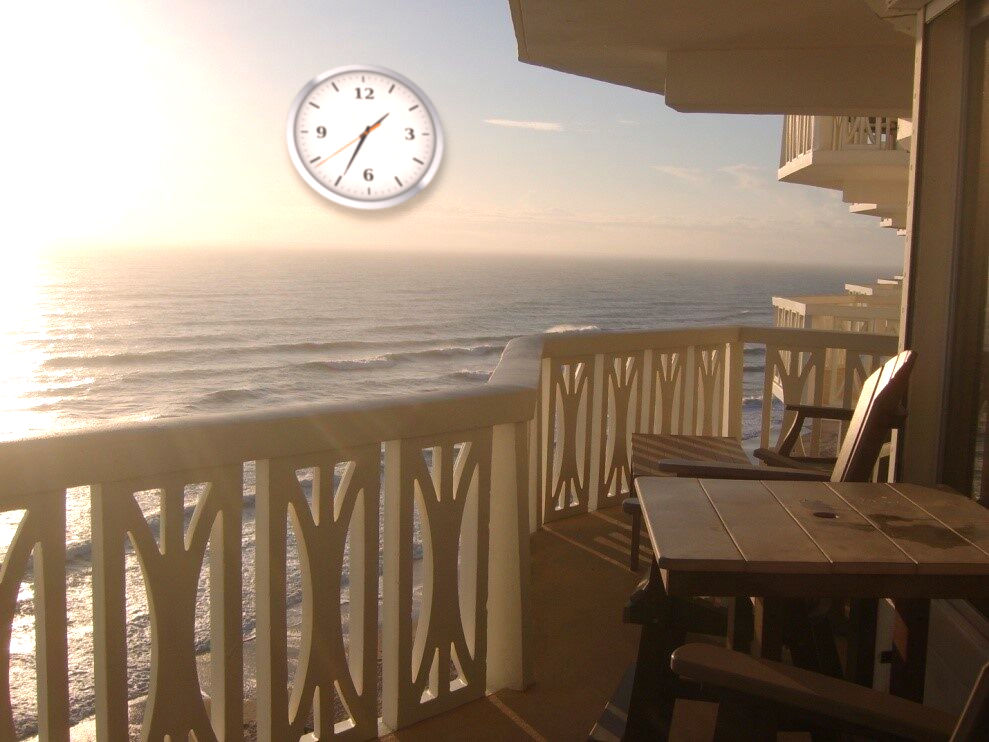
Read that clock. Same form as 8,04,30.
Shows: 1,34,39
